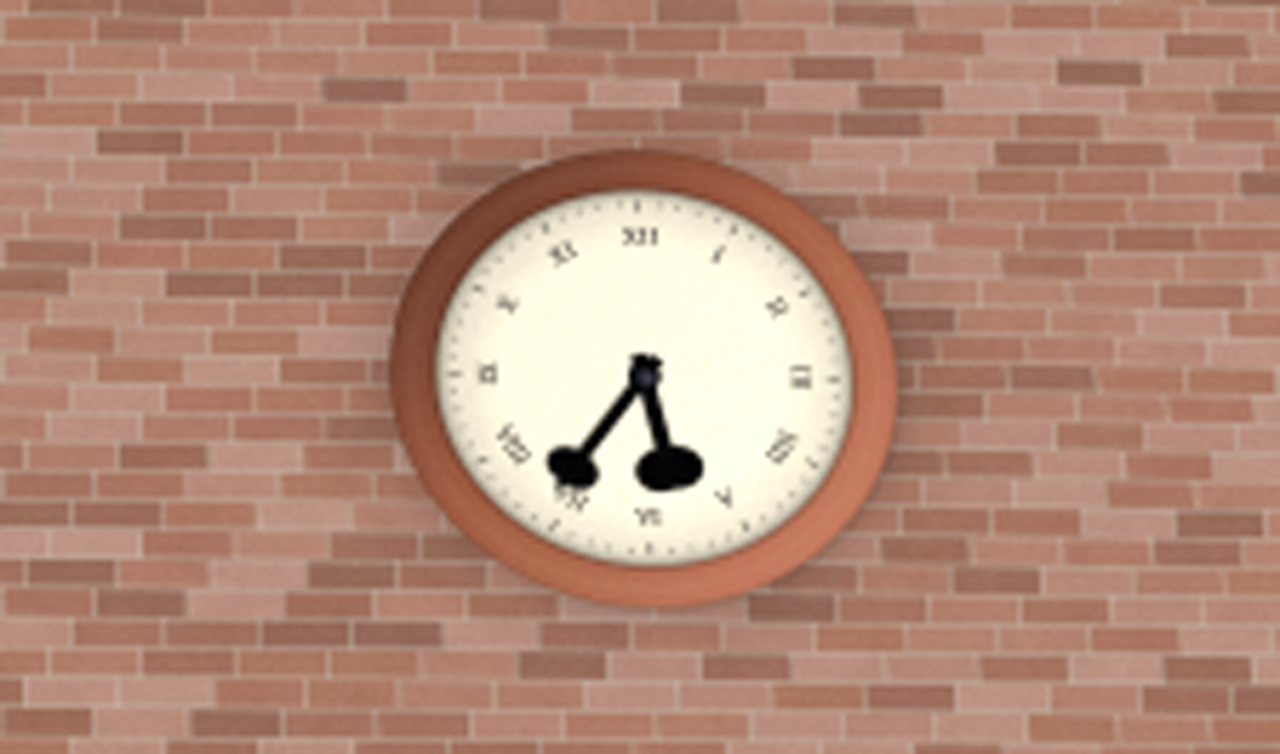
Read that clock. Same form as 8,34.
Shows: 5,36
